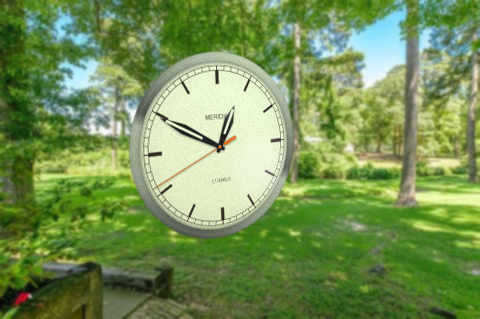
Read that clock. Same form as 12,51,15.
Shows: 12,49,41
